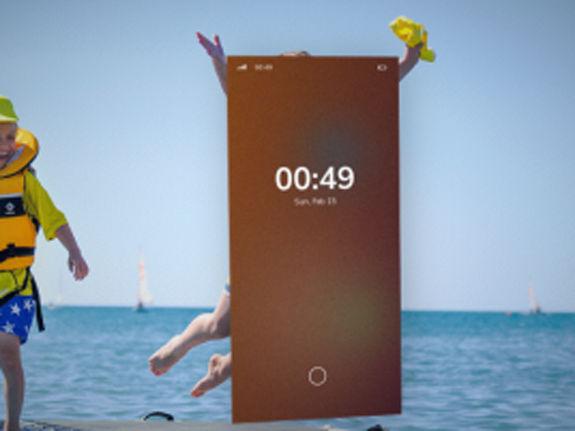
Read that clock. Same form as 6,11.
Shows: 0,49
